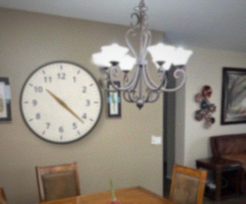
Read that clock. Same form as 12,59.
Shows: 10,22
